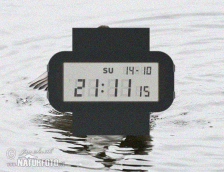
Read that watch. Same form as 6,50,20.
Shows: 21,11,15
